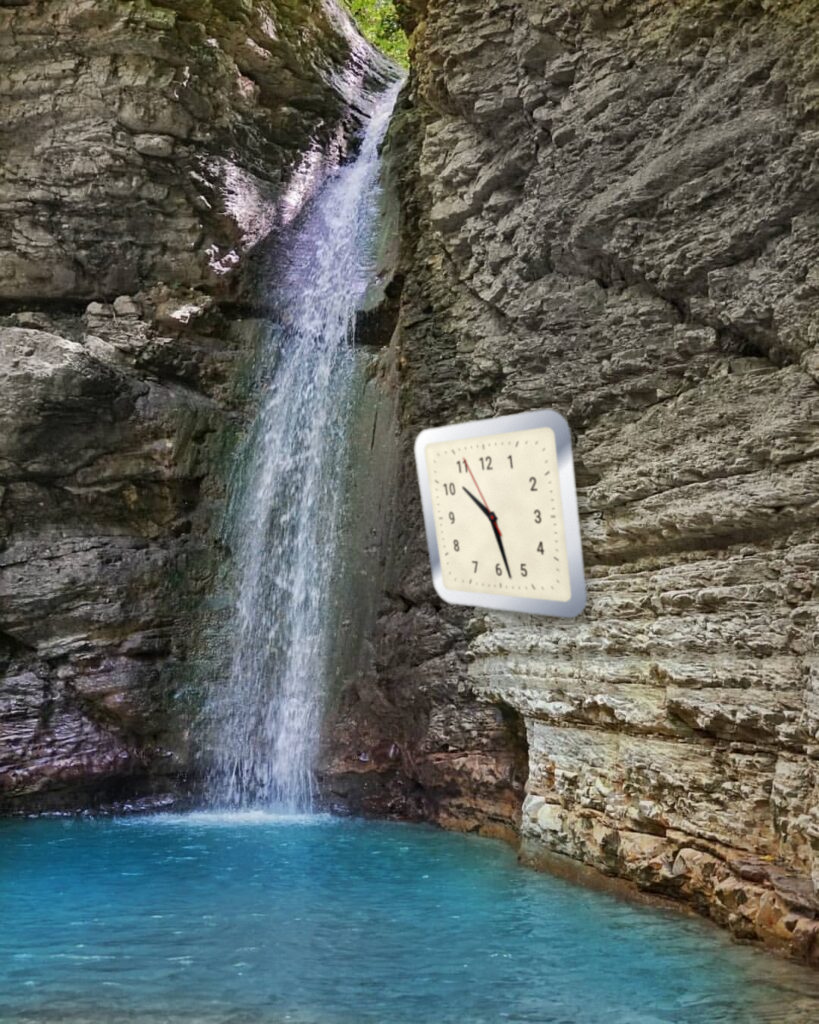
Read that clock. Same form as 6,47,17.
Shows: 10,27,56
